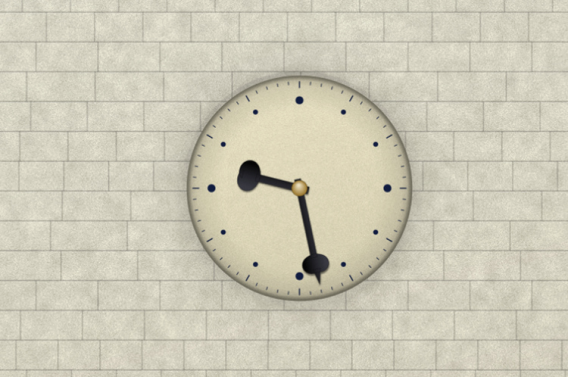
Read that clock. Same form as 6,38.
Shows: 9,28
